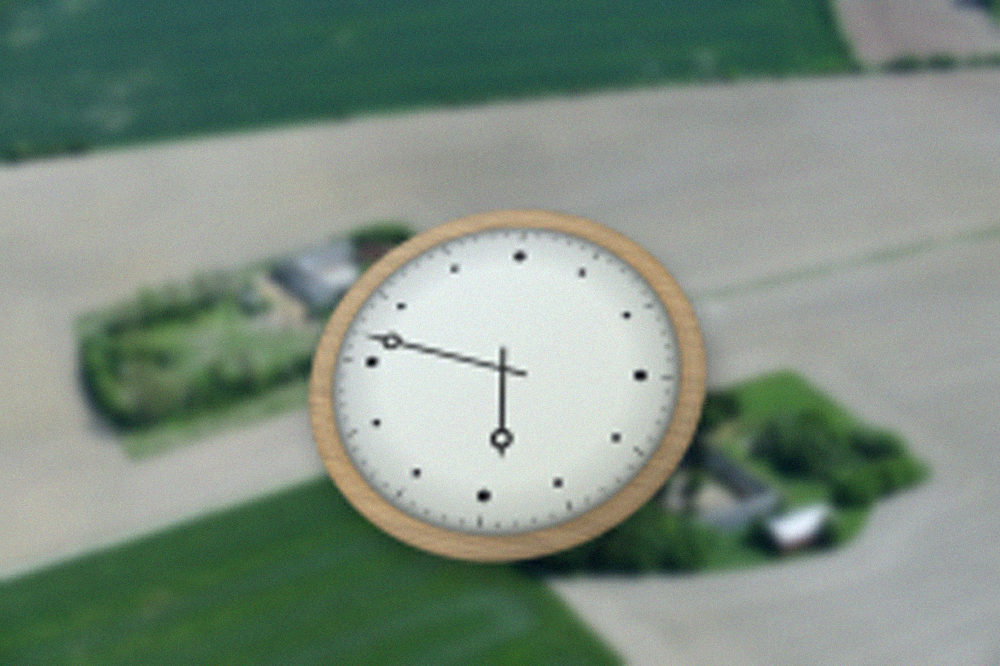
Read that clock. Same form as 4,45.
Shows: 5,47
